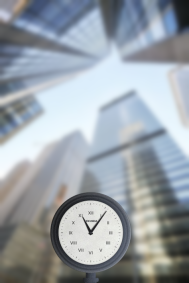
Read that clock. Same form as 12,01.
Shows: 11,06
